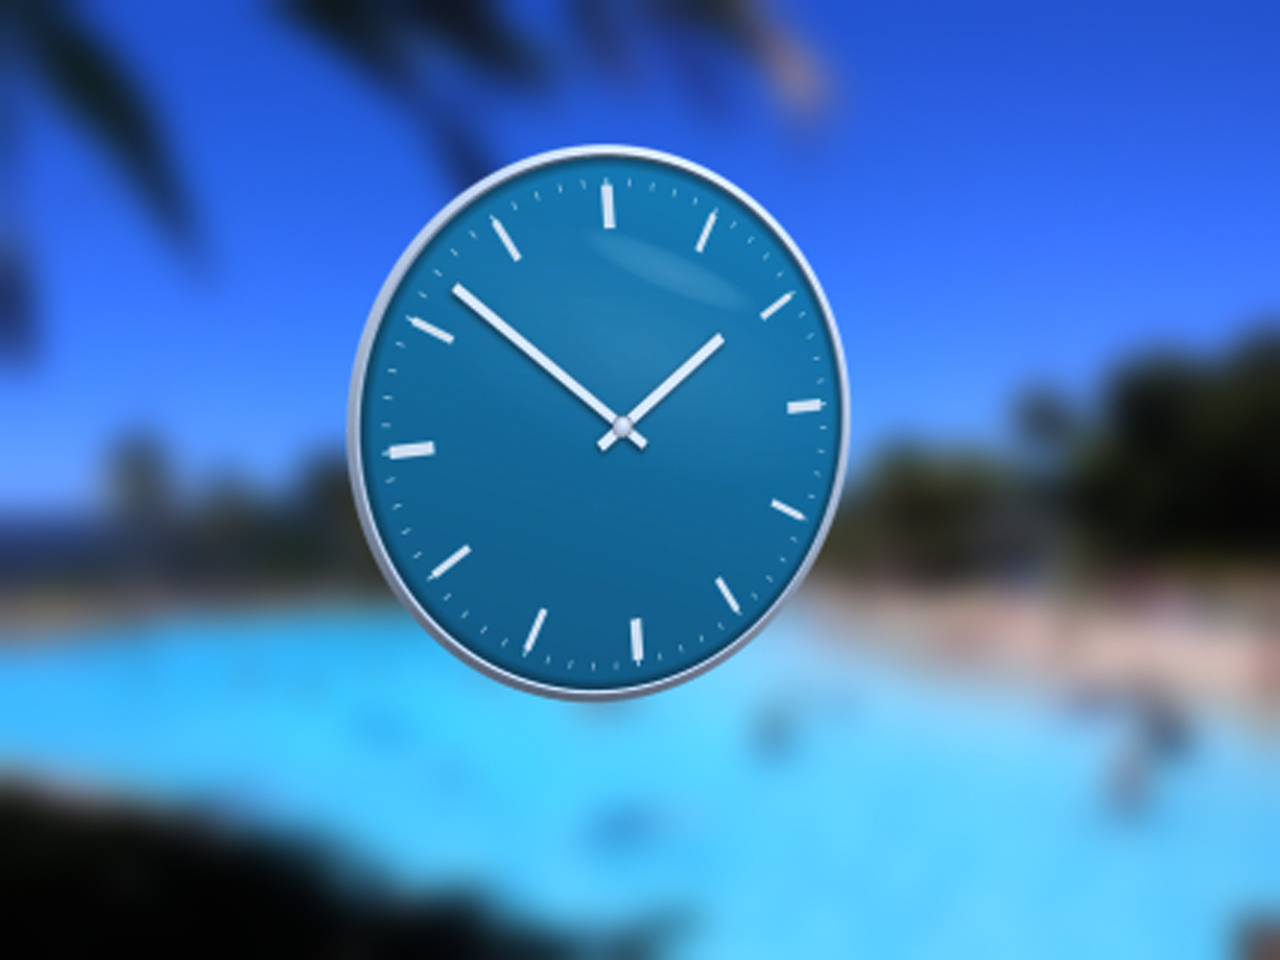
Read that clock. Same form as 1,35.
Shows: 1,52
